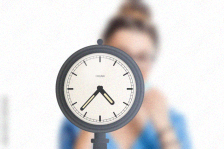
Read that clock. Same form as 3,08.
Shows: 4,37
